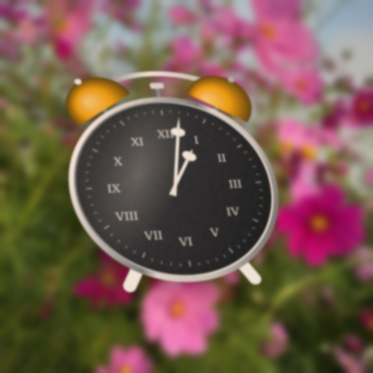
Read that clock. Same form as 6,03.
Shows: 1,02
